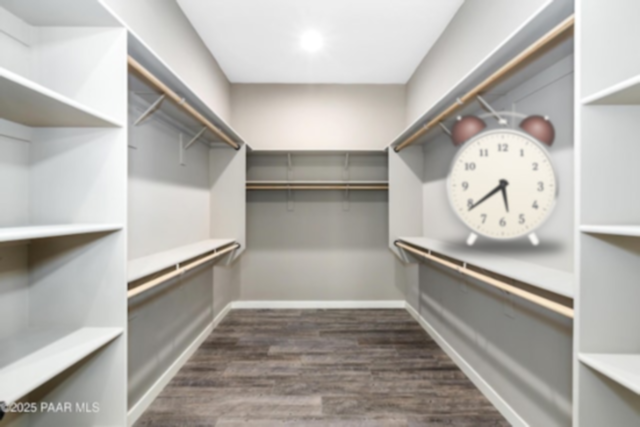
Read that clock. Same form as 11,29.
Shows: 5,39
